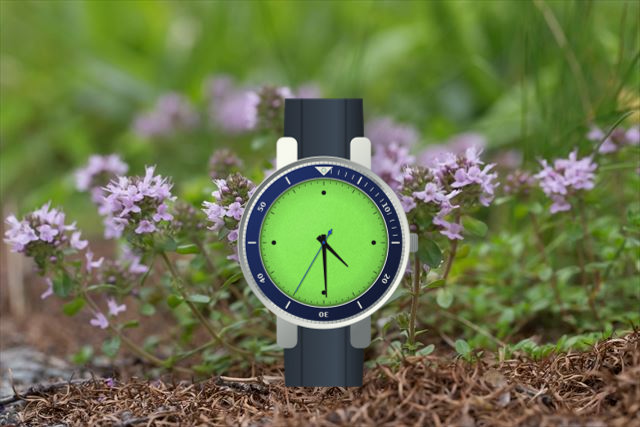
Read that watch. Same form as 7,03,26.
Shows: 4,29,35
